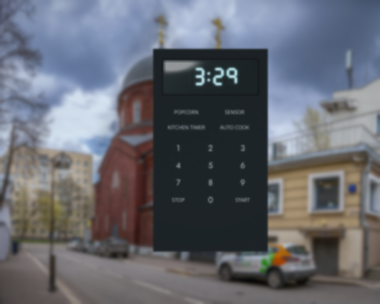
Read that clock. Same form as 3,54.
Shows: 3,29
